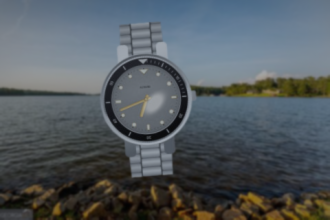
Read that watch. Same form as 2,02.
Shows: 6,42
